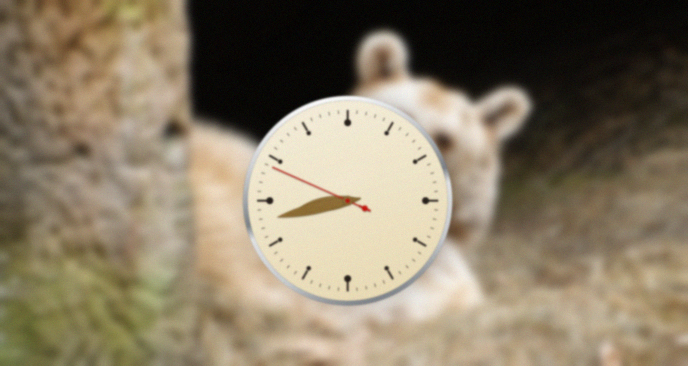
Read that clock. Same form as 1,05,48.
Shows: 8,42,49
